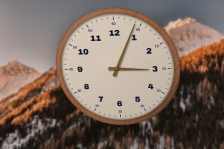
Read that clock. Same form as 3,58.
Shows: 3,04
